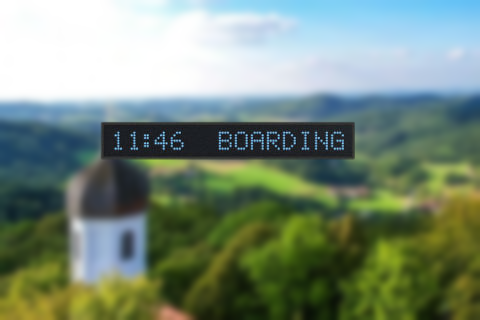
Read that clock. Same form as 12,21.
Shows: 11,46
